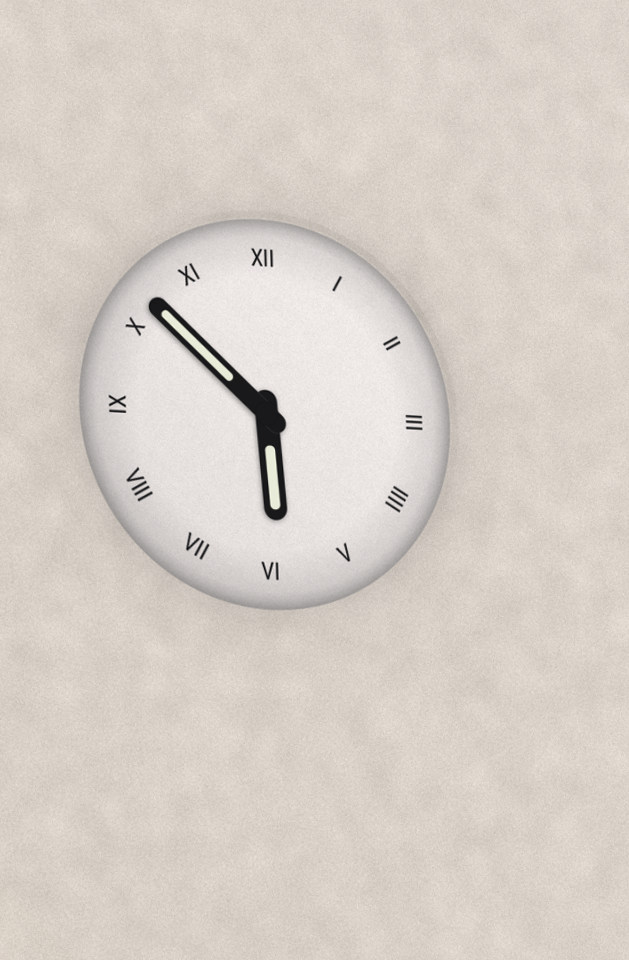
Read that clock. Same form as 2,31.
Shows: 5,52
